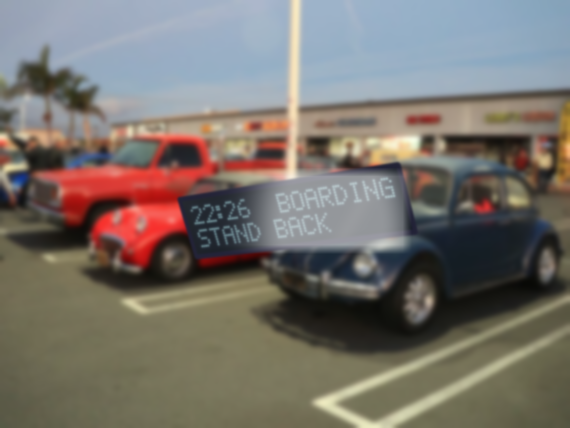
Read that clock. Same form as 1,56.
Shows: 22,26
